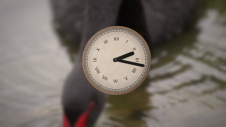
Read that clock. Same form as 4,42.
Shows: 2,17
